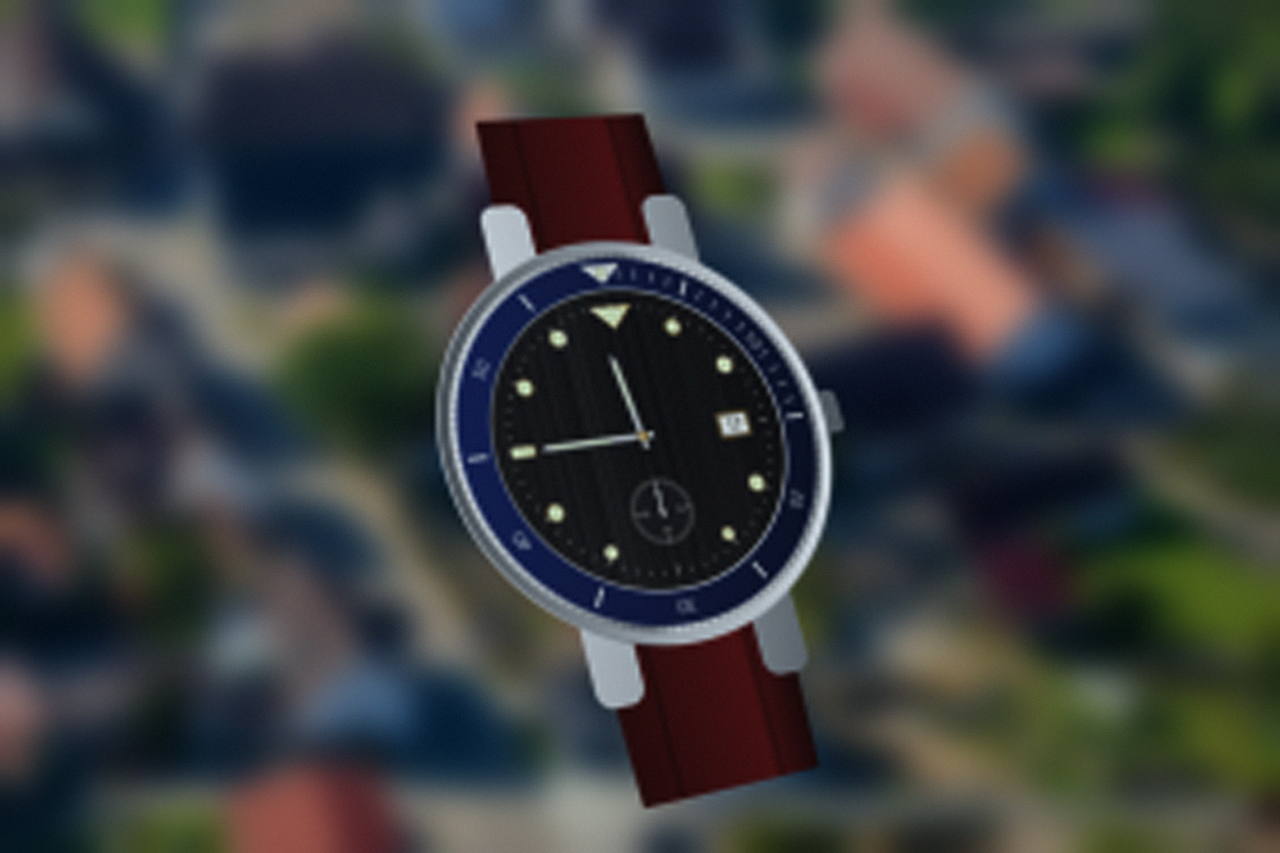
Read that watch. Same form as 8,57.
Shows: 11,45
